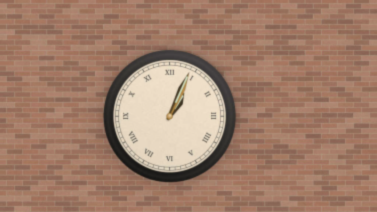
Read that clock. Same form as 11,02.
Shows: 1,04
